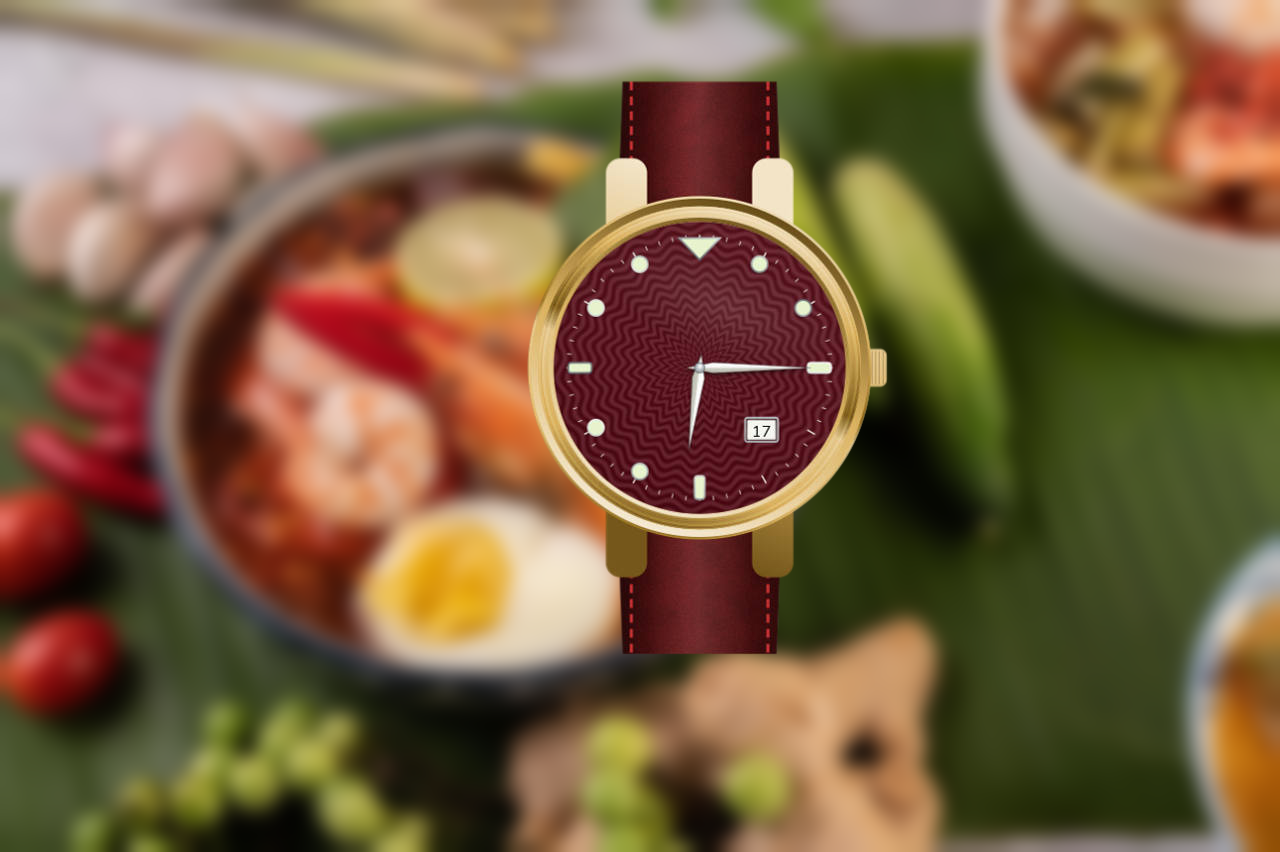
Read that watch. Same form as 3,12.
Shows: 6,15
